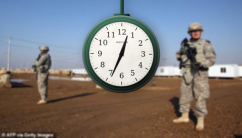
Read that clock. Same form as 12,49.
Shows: 12,34
